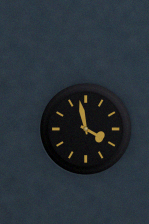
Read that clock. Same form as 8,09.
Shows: 3,58
